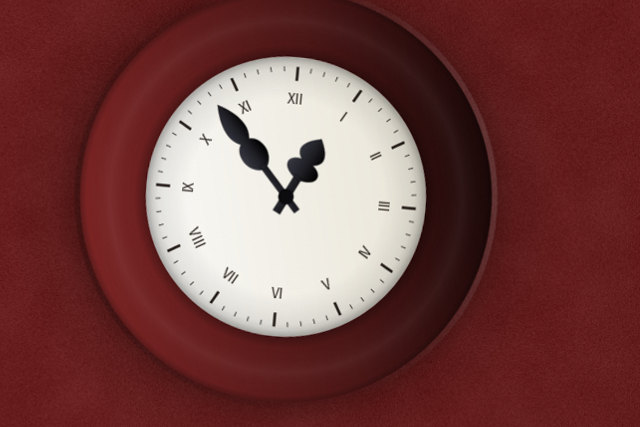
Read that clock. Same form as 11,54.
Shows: 12,53
